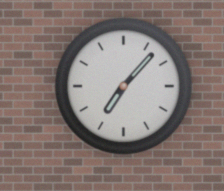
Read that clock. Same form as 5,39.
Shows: 7,07
